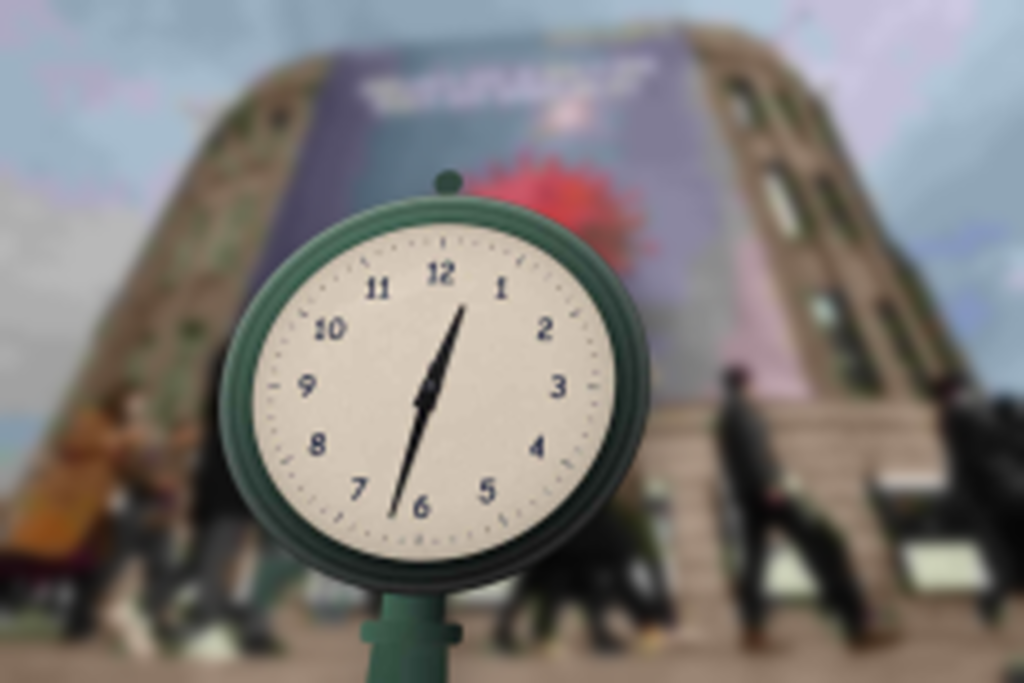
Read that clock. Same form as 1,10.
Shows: 12,32
